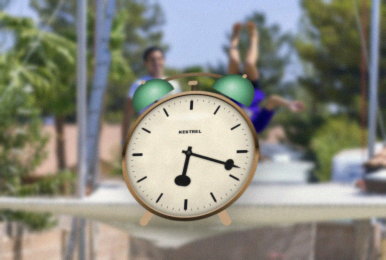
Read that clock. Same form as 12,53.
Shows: 6,18
